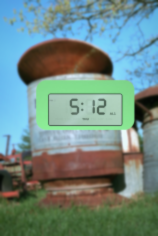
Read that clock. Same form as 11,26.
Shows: 5,12
